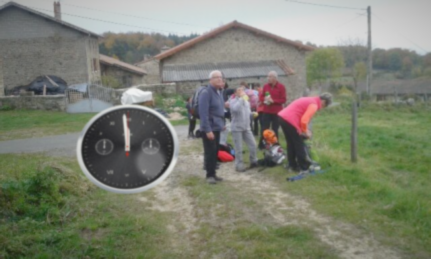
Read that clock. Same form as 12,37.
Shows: 11,59
